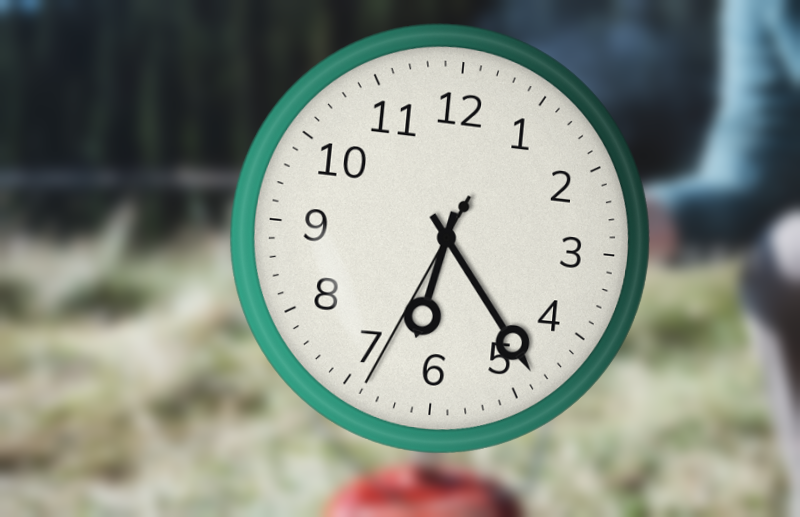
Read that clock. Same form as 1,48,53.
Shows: 6,23,34
